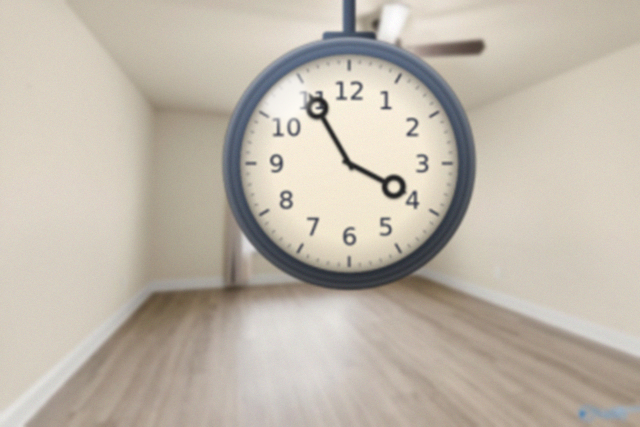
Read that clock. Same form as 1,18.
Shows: 3,55
